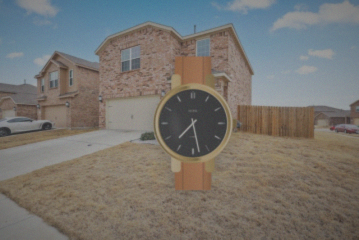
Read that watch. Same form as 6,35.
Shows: 7,28
